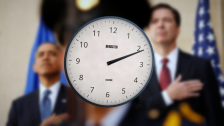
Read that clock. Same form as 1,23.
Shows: 2,11
